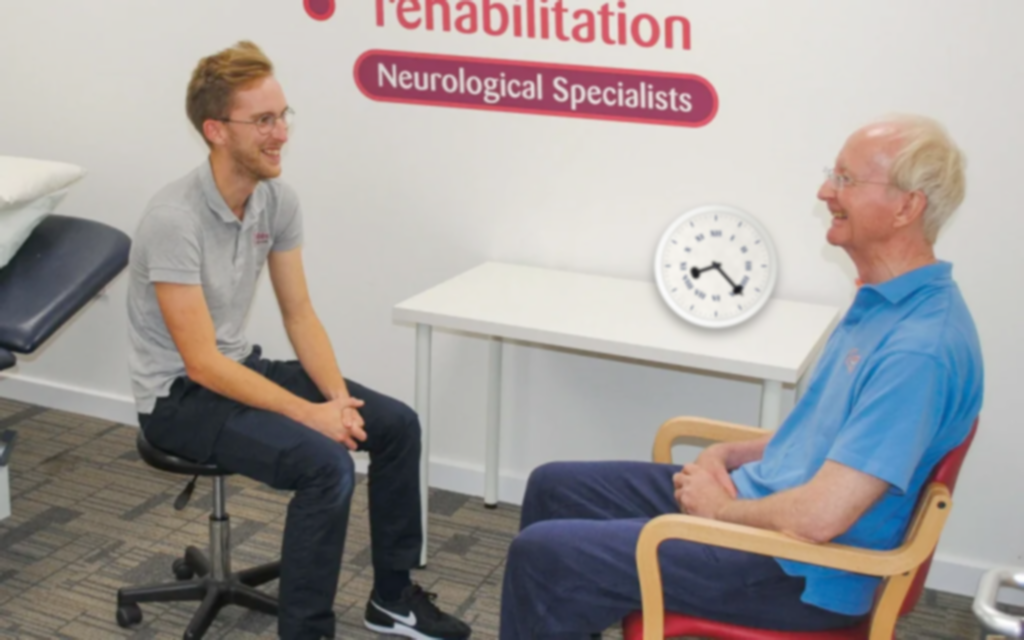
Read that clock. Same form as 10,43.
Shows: 8,23
